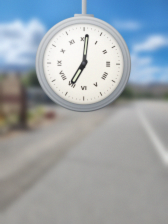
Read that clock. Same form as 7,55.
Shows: 7,01
